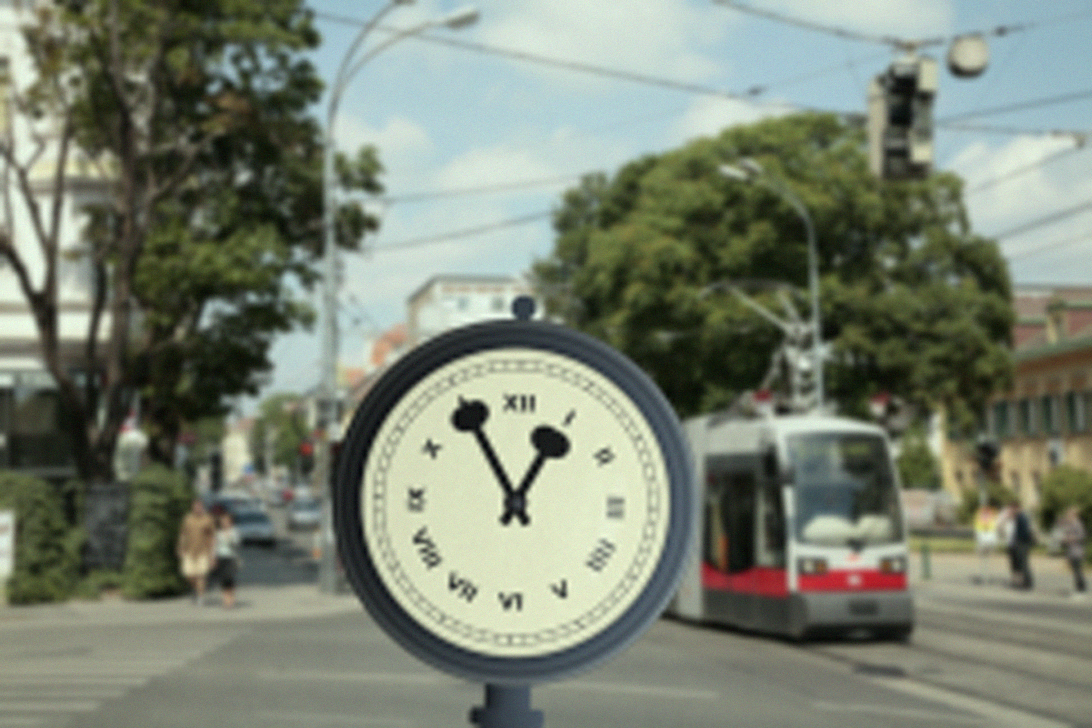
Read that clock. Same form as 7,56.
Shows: 12,55
